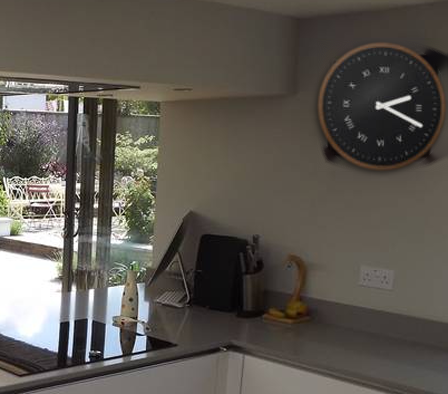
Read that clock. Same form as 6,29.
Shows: 2,19
